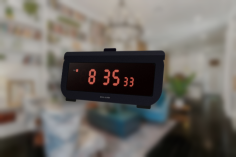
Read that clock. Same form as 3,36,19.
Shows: 8,35,33
